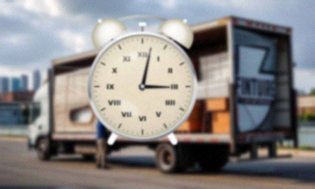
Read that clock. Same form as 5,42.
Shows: 3,02
